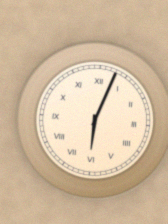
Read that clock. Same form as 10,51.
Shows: 6,03
